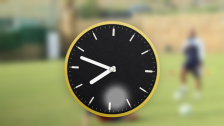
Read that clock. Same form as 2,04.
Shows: 7,48
